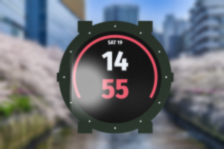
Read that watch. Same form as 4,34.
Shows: 14,55
